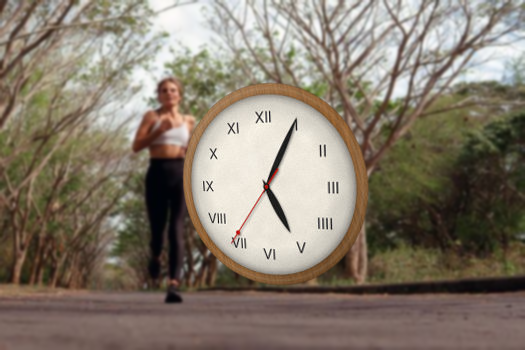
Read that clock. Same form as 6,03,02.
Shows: 5,04,36
